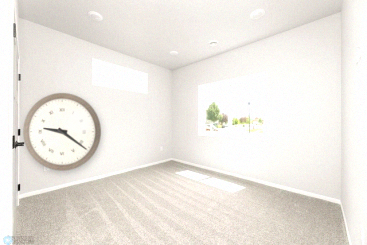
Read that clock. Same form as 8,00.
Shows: 9,21
